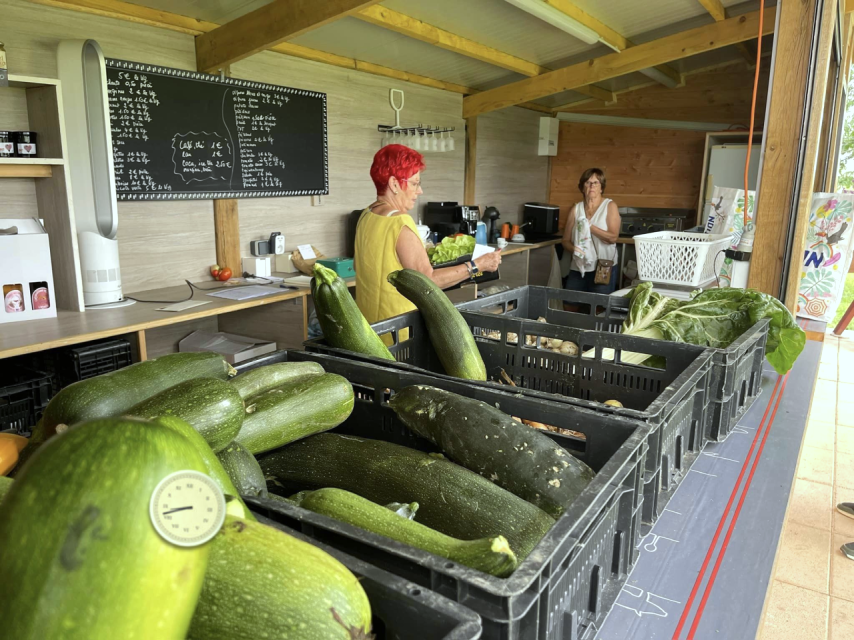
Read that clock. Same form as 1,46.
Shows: 8,42
